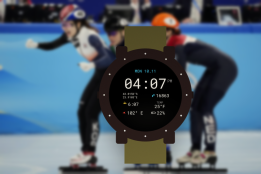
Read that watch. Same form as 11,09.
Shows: 4,07
